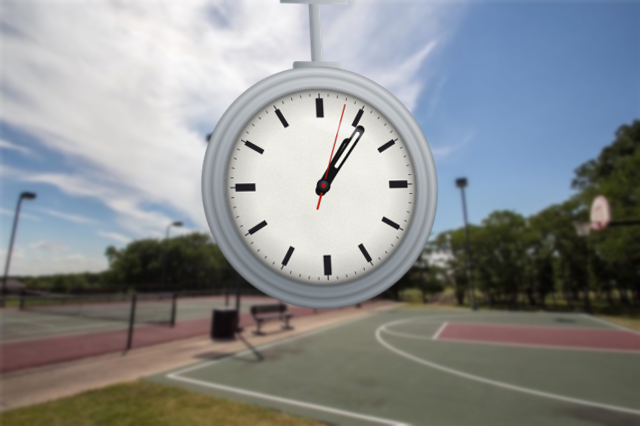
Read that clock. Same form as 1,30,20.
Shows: 1,06,03
